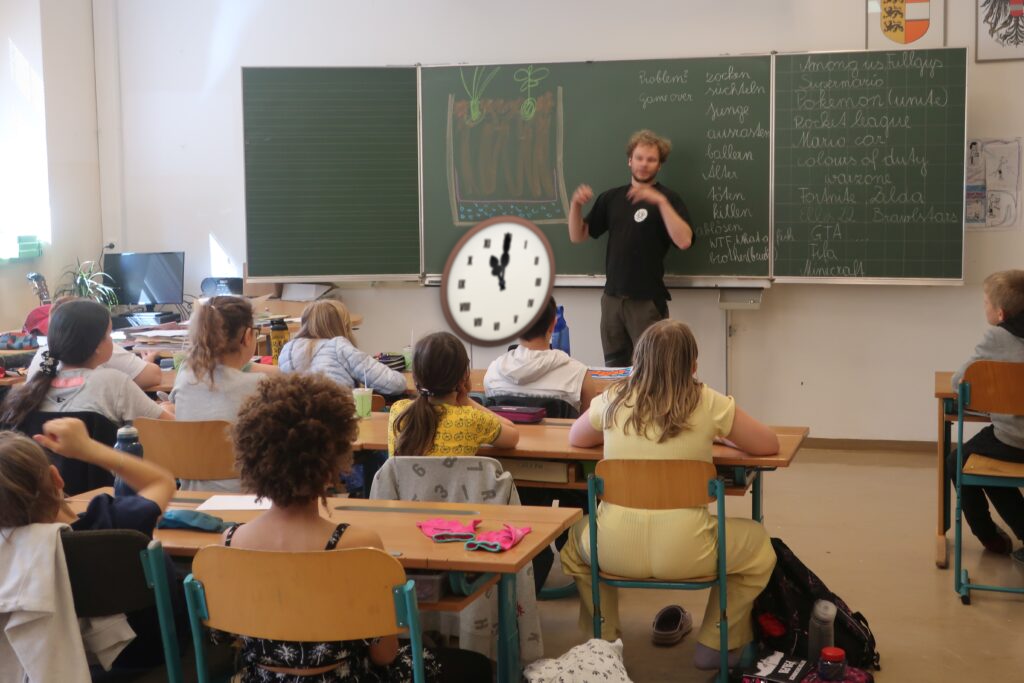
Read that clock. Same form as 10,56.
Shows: 11,00
